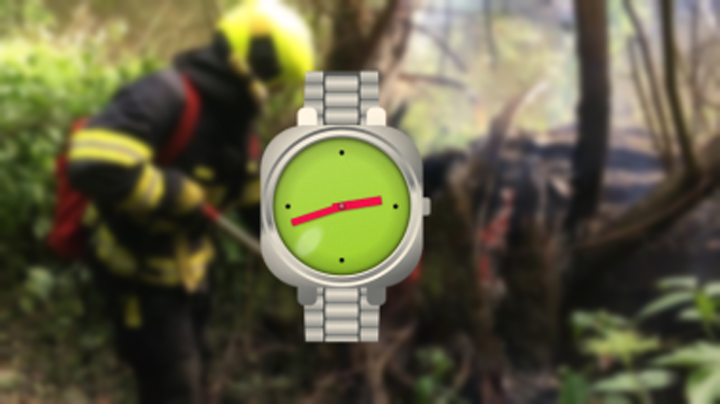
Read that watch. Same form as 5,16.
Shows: 2,42
